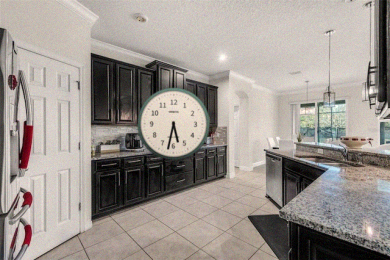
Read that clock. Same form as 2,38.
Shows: 5,32
